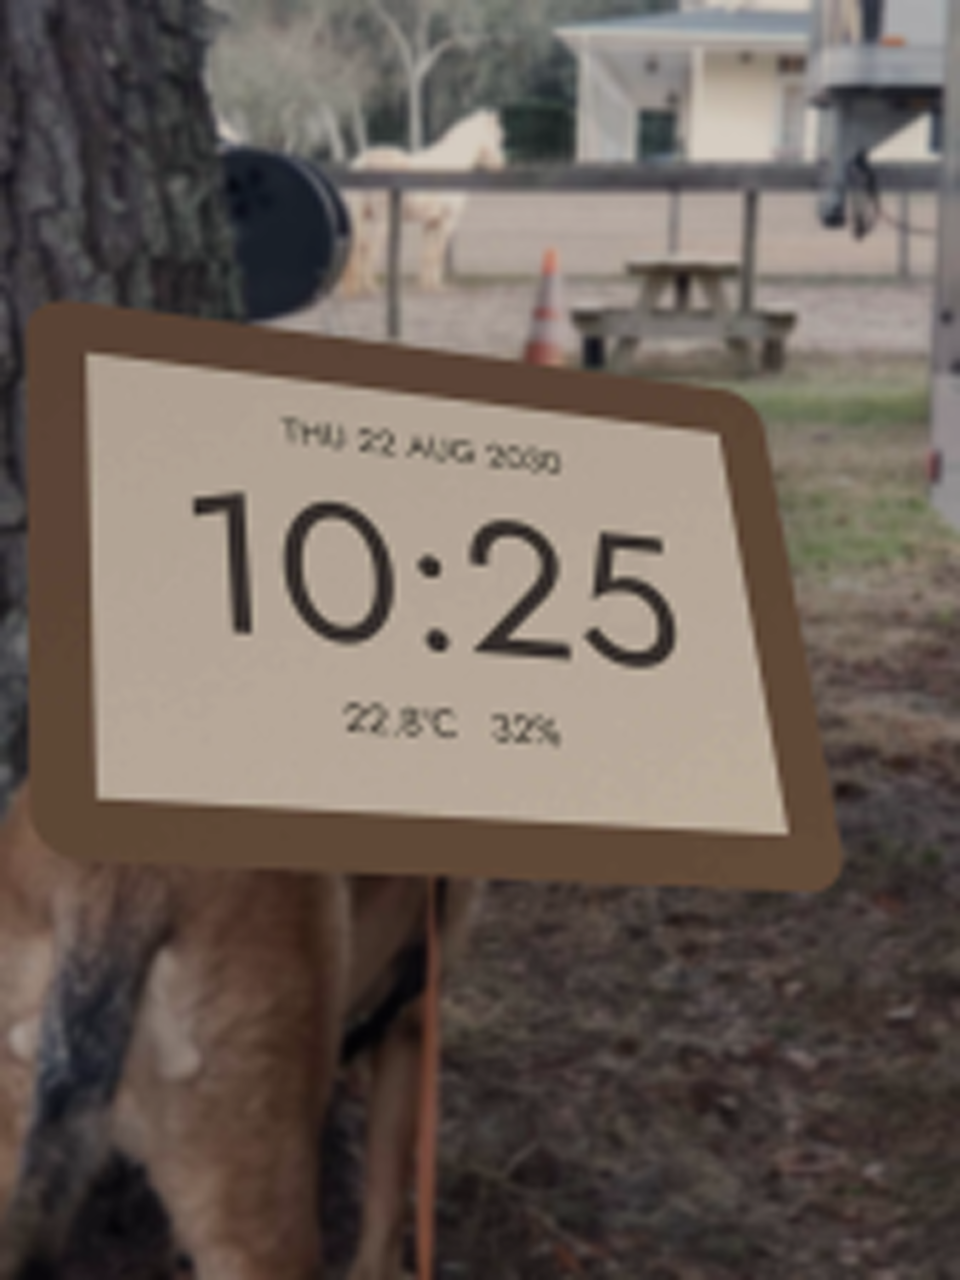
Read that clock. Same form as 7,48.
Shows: 10,25
